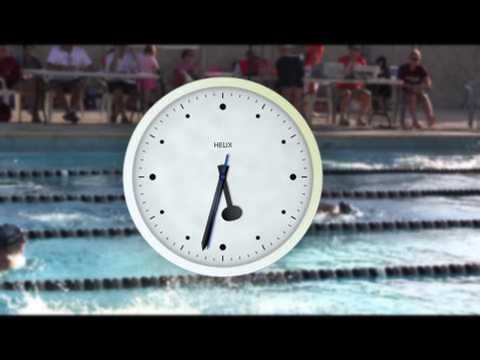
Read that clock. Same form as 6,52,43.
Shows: 5,32,32
